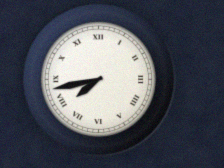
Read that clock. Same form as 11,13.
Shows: 7,43
